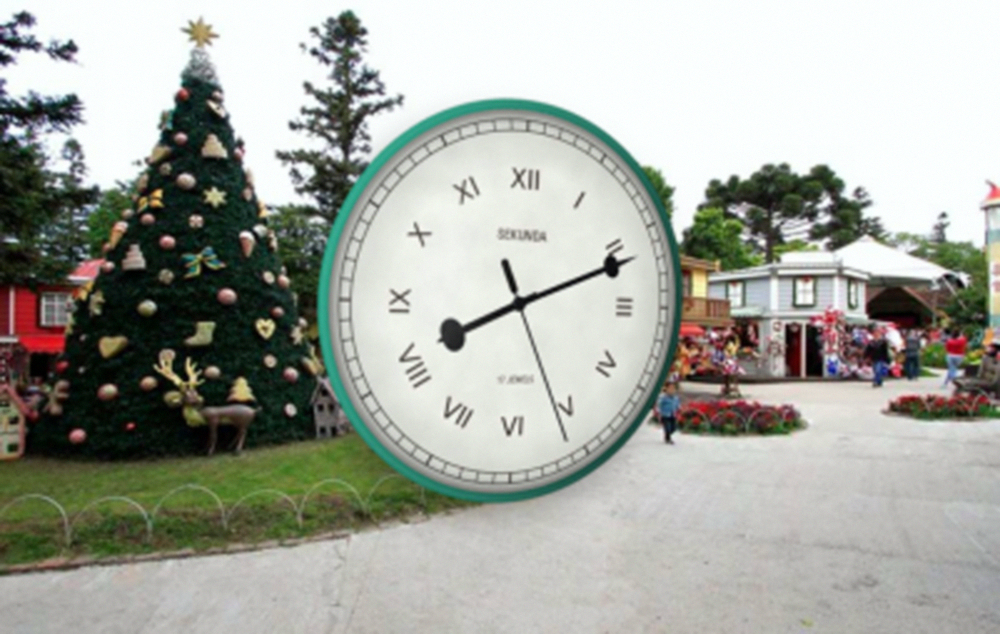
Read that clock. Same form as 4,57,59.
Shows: 8,11,26
